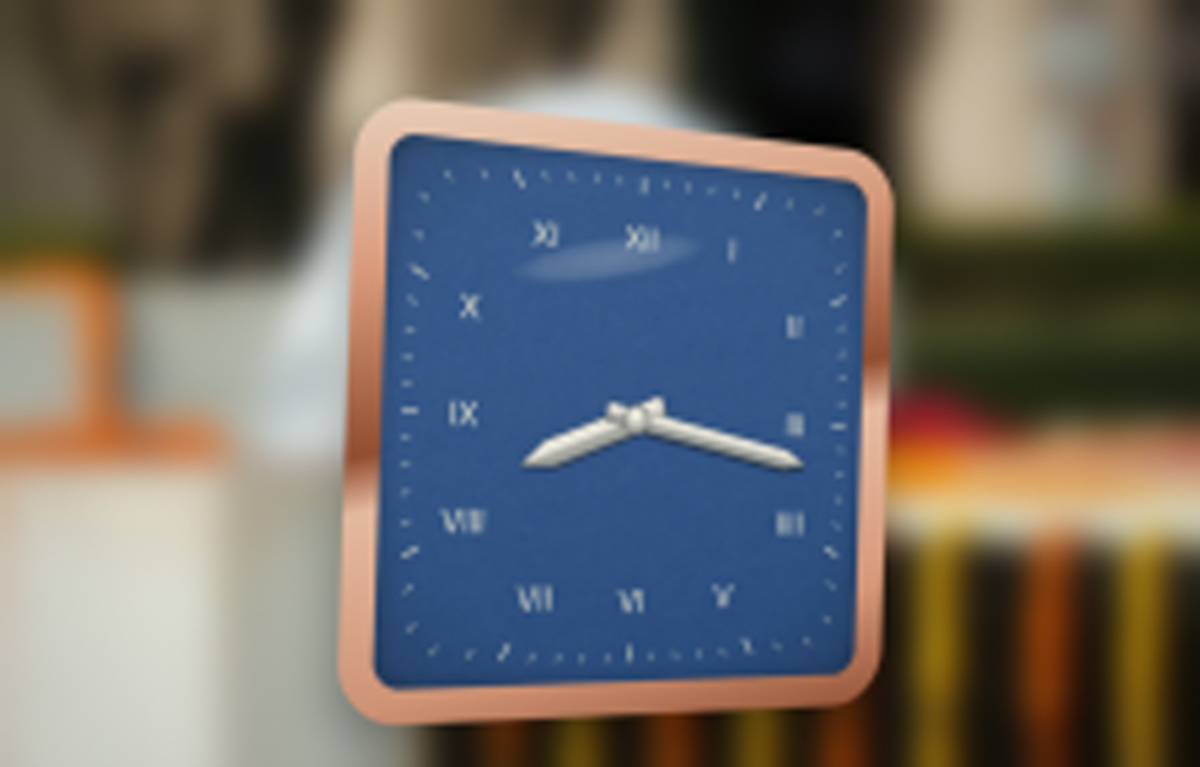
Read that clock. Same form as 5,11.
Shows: 8,17
